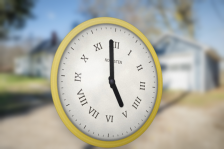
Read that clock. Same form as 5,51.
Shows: 4,59
